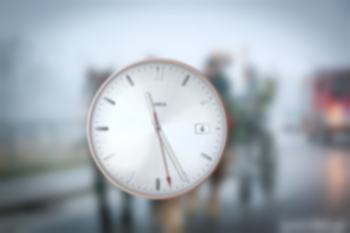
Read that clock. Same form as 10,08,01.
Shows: 11,25,28
